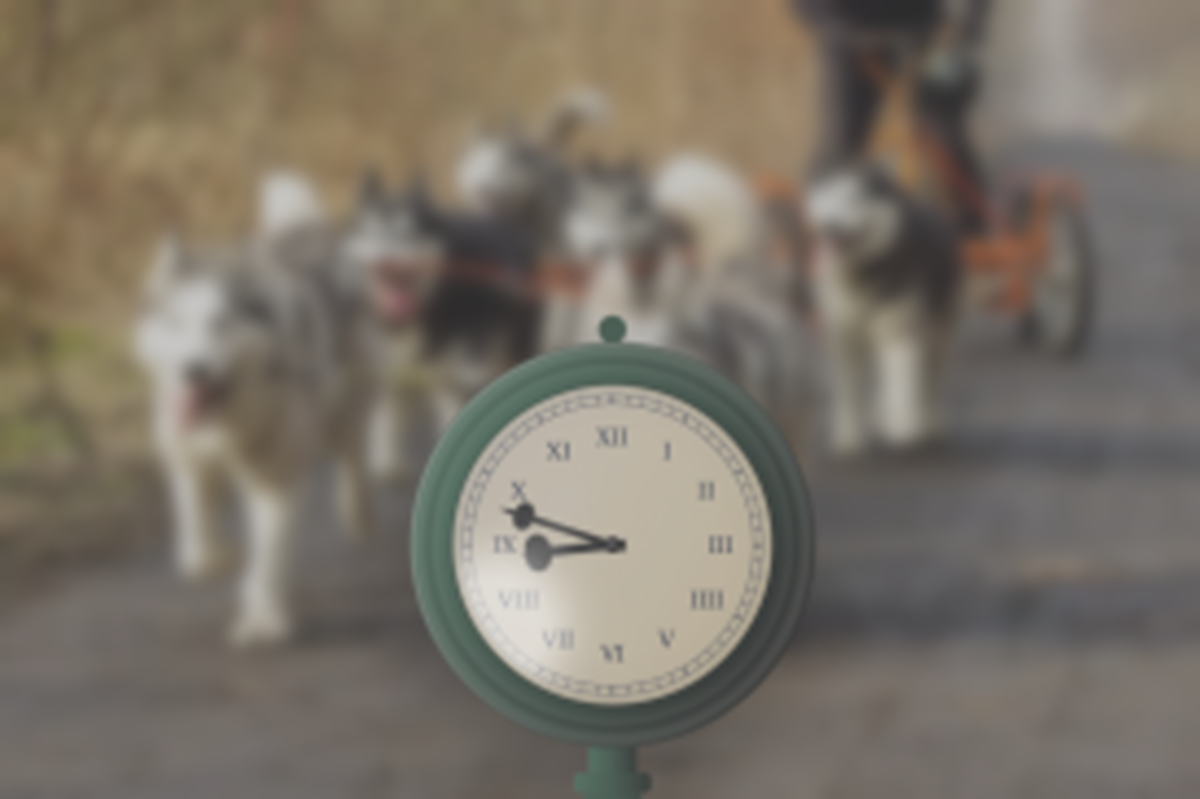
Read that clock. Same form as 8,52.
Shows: 8,48
